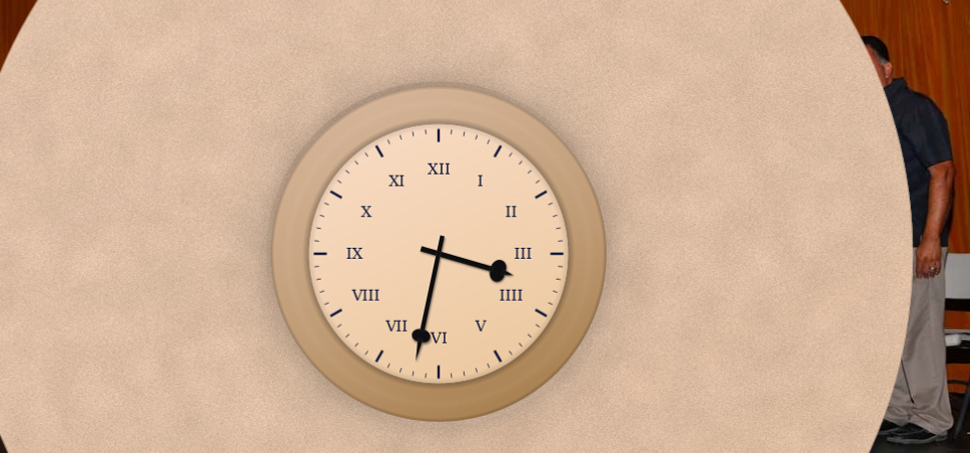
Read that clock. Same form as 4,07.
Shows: 3,32
